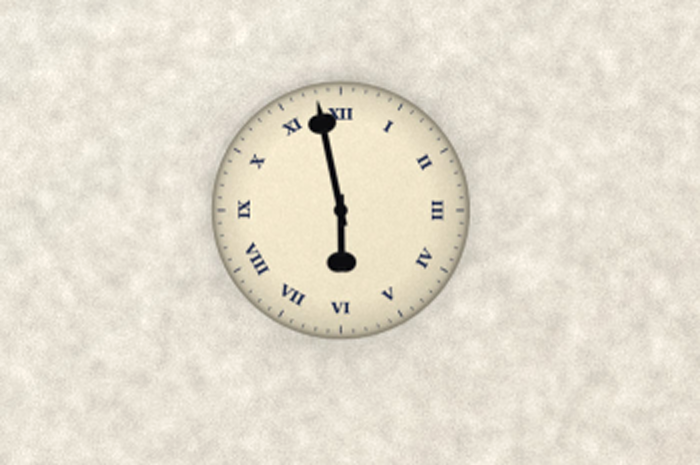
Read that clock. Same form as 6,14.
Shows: 5,58
